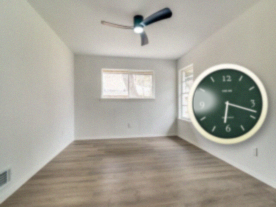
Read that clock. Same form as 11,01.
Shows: 6,18
